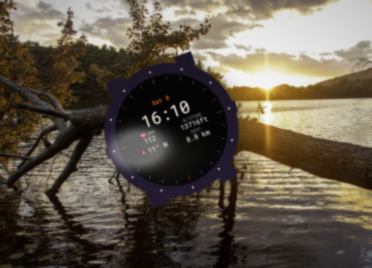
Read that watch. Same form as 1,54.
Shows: 16,10
